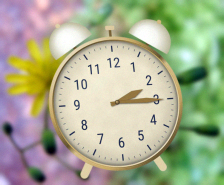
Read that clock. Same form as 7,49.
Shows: 2,15
